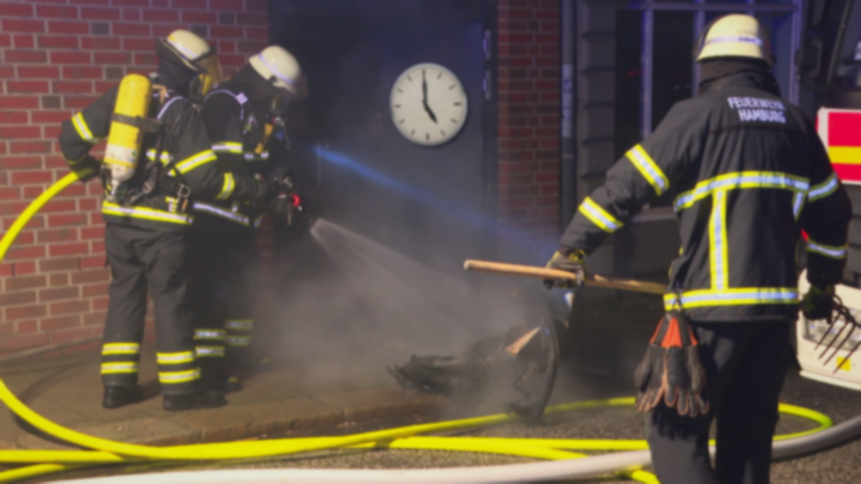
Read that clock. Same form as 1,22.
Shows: 5,00
